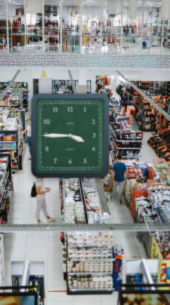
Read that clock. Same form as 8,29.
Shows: 3,45
